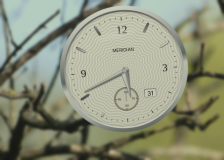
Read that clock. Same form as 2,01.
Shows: 5,41
